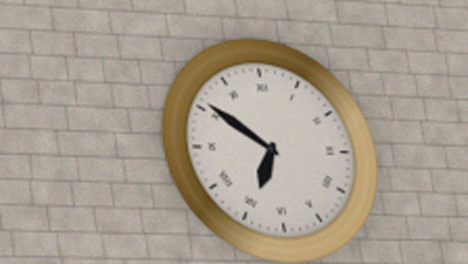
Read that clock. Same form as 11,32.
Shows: 6,51
